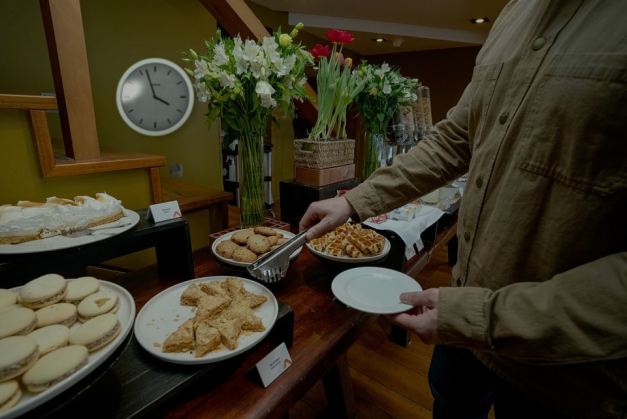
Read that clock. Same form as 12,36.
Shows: 3,57
